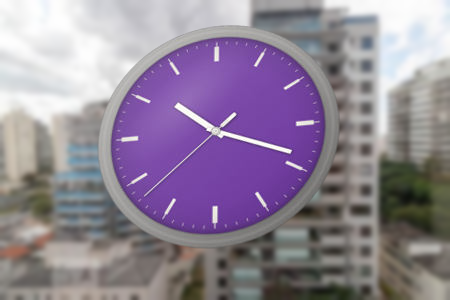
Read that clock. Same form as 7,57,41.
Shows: 10,18,38
